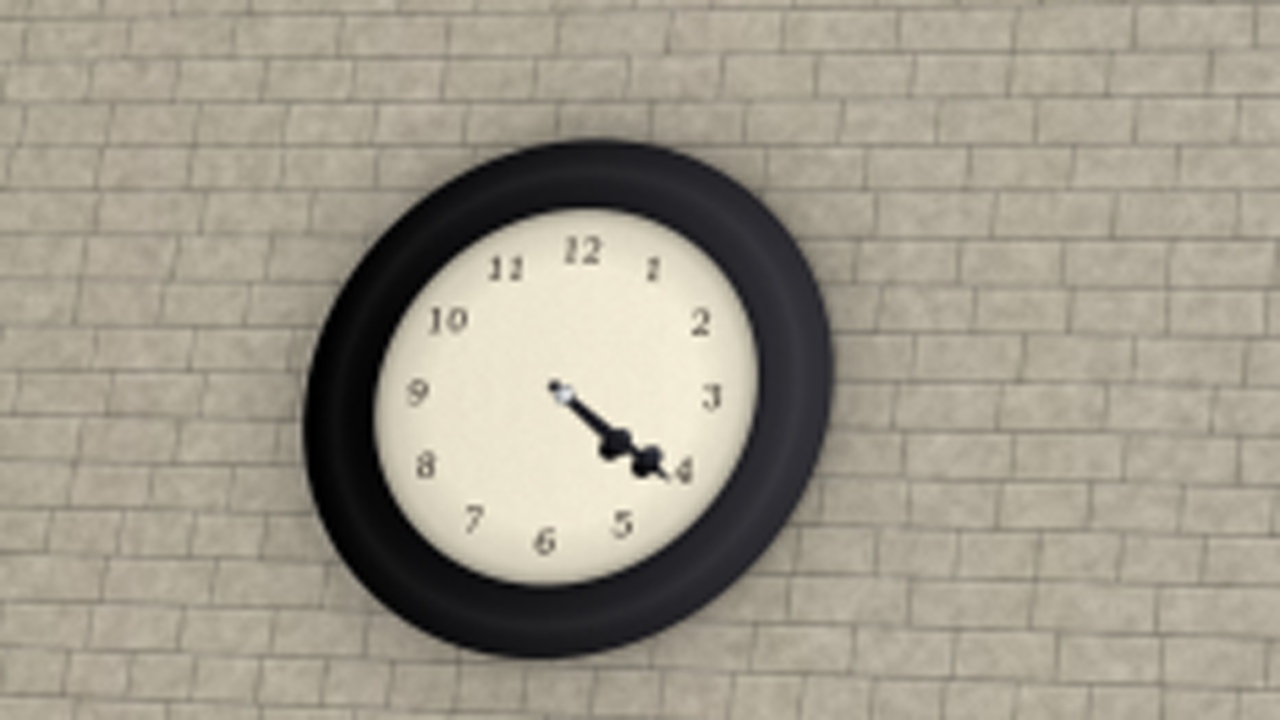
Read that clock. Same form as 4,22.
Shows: 4,21
